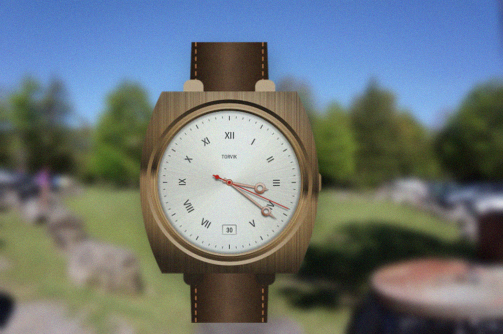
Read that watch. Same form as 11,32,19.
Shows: 3,21,19
